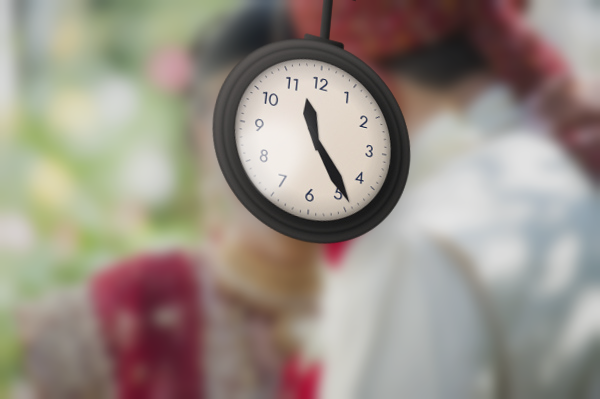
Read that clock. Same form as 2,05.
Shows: 11,24
